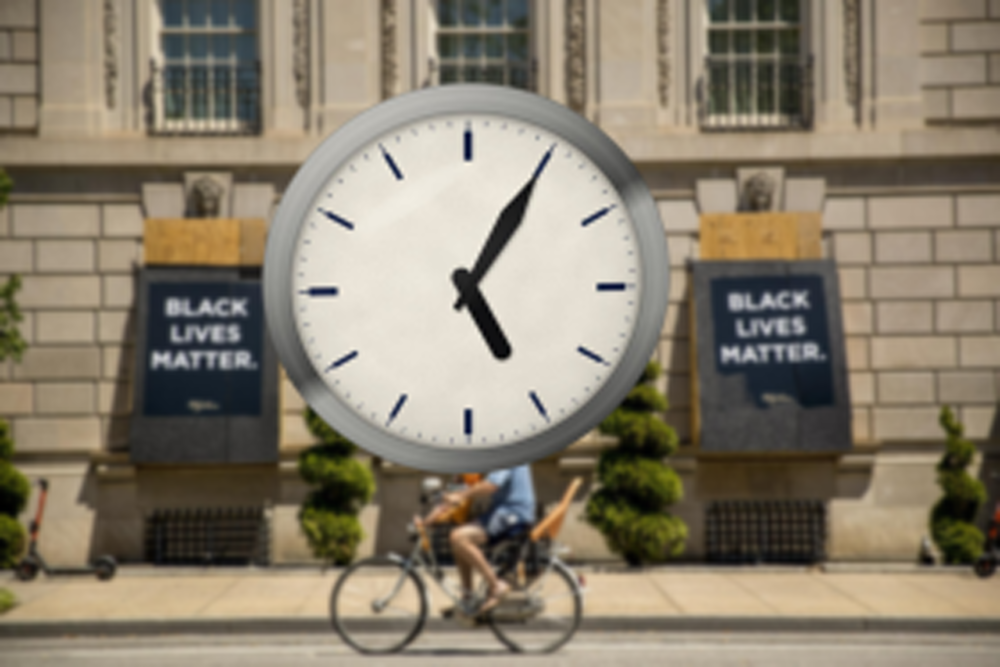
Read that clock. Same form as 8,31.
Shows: 5,05
